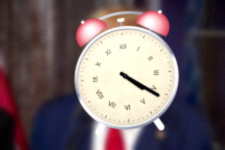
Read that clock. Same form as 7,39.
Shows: 4,21
